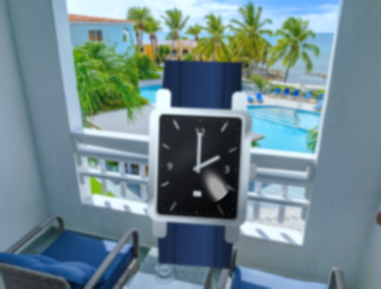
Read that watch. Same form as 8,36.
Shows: 2,00
